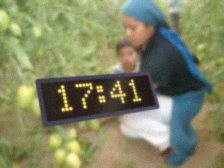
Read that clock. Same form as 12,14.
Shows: 17,41
